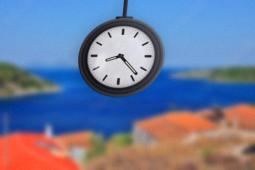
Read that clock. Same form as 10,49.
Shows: 8,23
